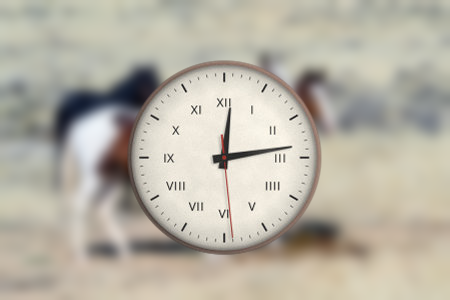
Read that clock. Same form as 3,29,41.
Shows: 12,13,29
